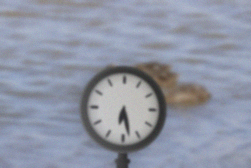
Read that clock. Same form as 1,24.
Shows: 6,28
